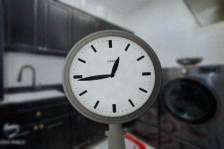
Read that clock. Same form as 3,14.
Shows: 12,44
